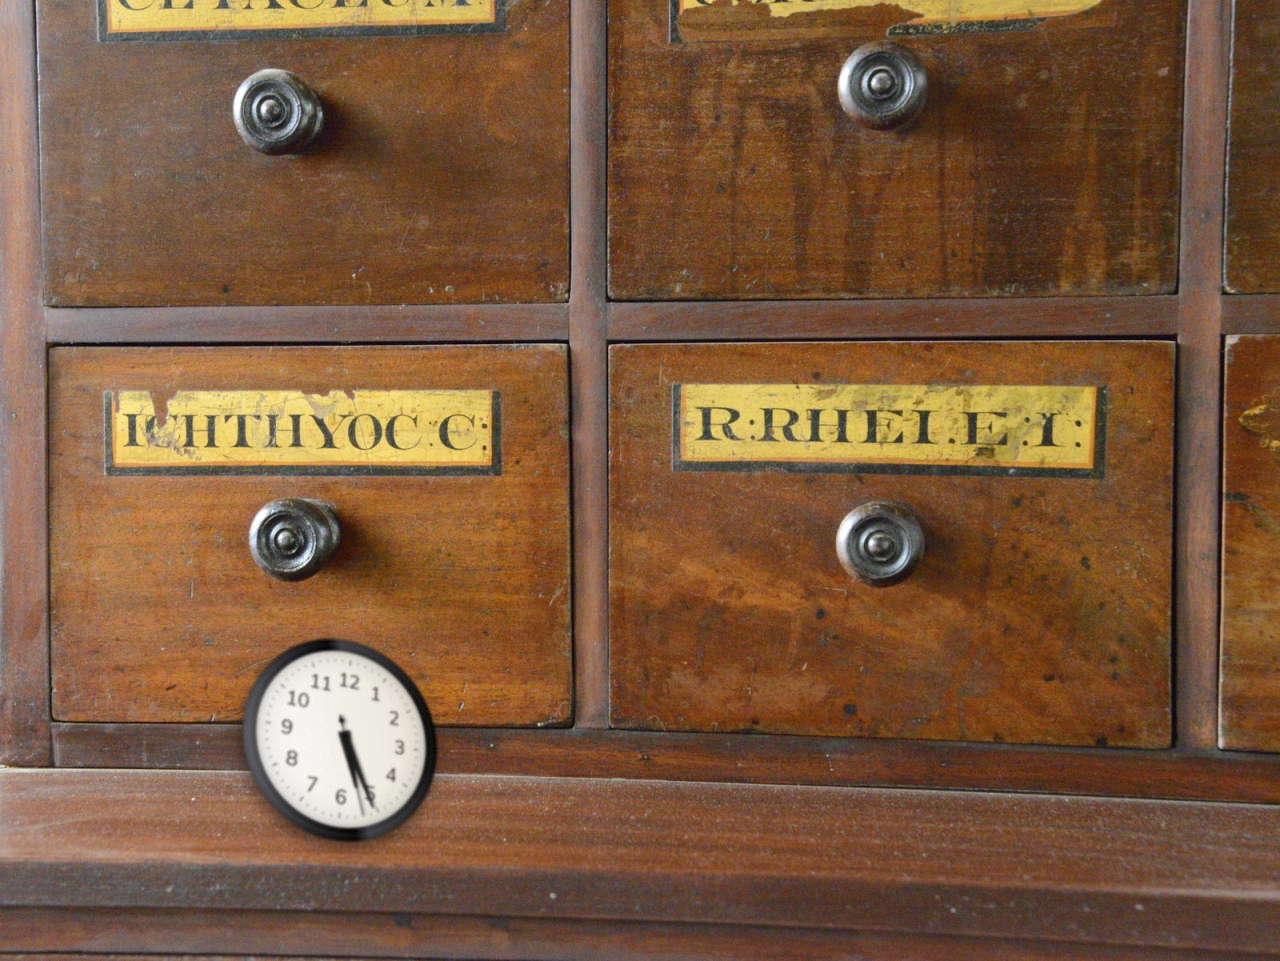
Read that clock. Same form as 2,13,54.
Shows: 5,25,27
